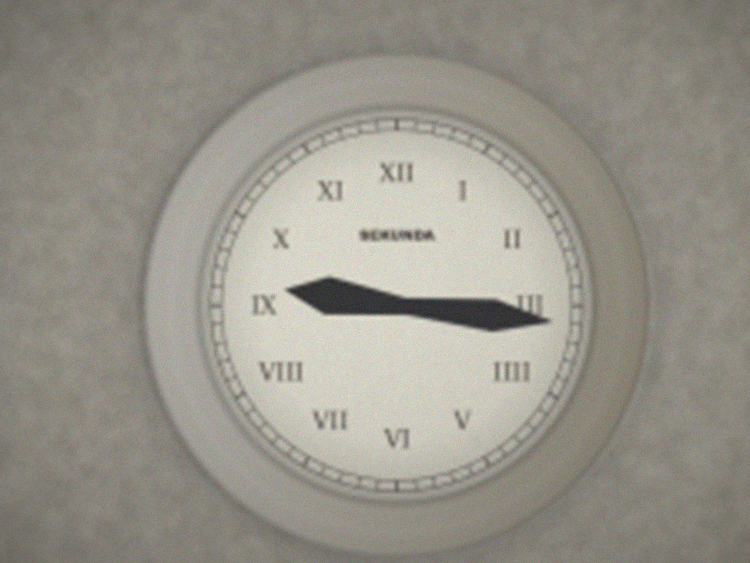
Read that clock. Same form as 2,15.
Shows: 9,16
